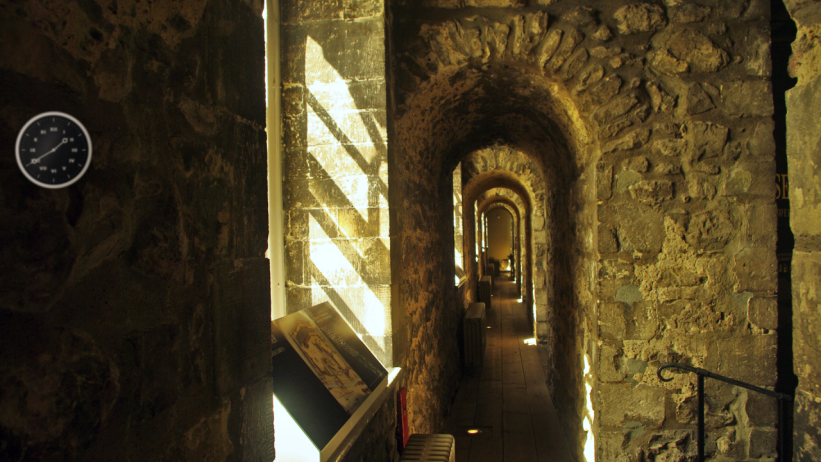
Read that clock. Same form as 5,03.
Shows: 1,40
